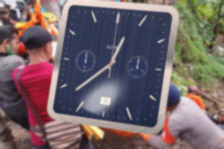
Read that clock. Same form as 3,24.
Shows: 12,38
